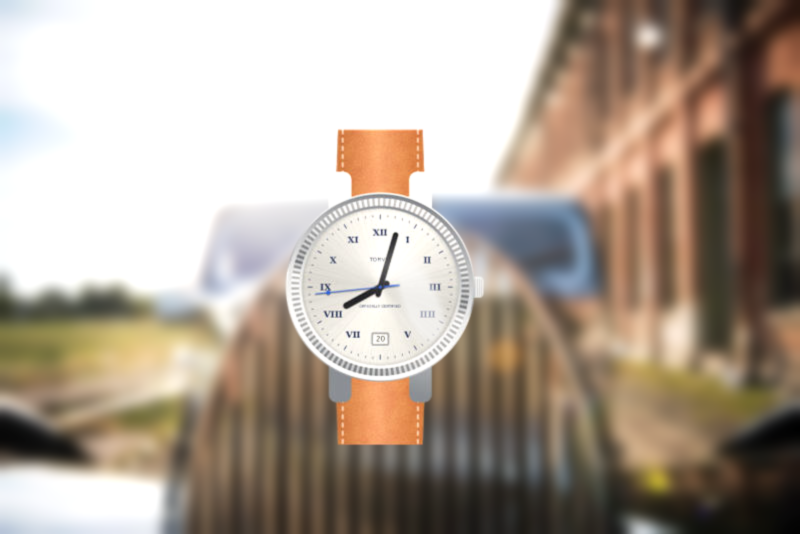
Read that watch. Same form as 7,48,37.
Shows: 8,02,44
